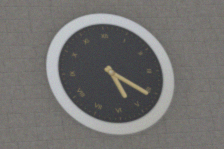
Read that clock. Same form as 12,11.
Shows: 5,21
